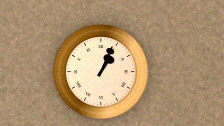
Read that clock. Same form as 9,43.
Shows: 1,04
